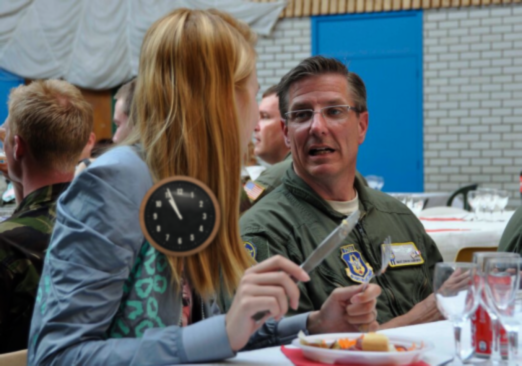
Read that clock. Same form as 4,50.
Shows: 10,56
